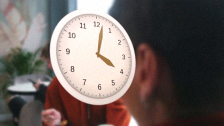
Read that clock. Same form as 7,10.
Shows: 4,02
